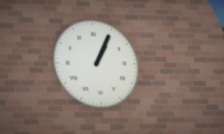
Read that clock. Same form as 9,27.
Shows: 1,05
